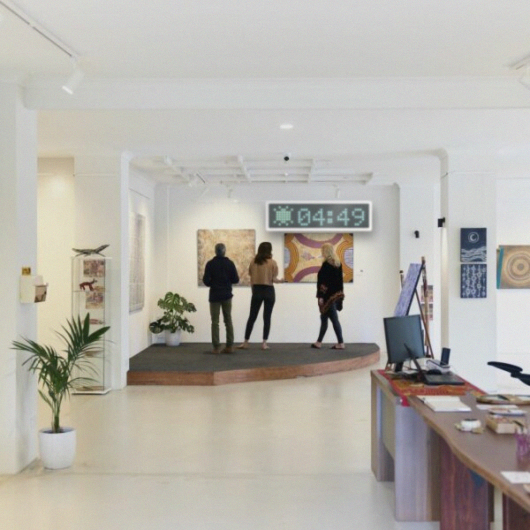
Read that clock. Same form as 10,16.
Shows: 4,49
